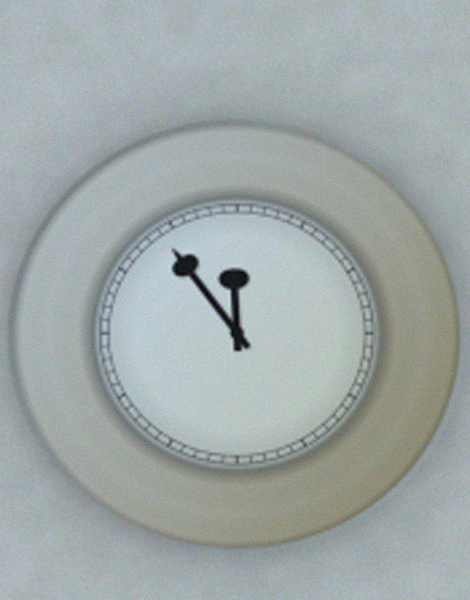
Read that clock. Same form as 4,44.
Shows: 11,54
